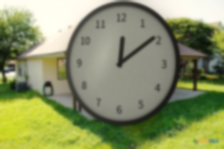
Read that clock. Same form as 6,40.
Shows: 12,09
